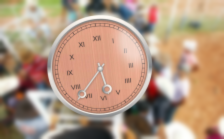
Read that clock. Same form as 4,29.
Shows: 5,37
